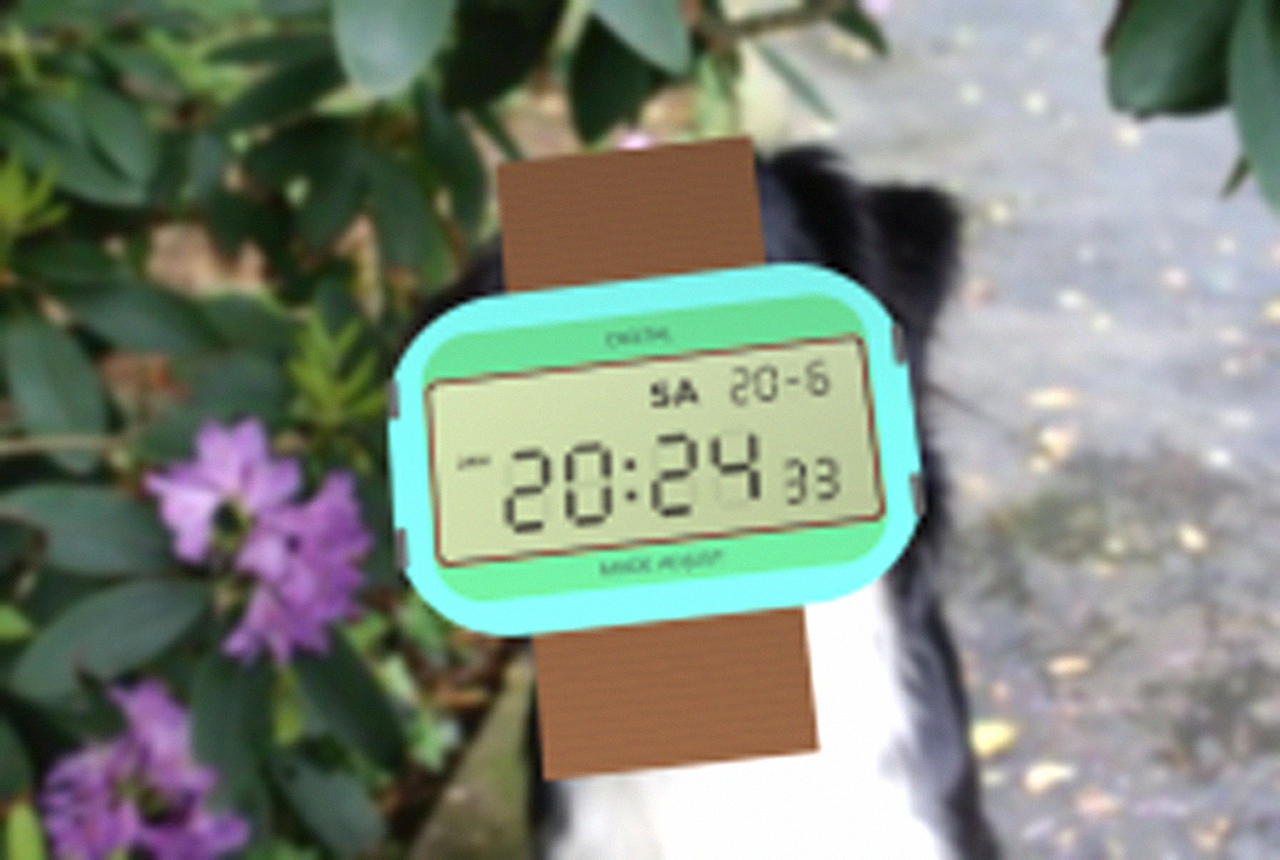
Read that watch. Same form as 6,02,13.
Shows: 20,24,33
